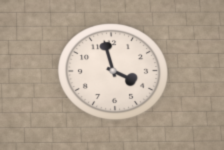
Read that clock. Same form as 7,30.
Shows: 3,58
